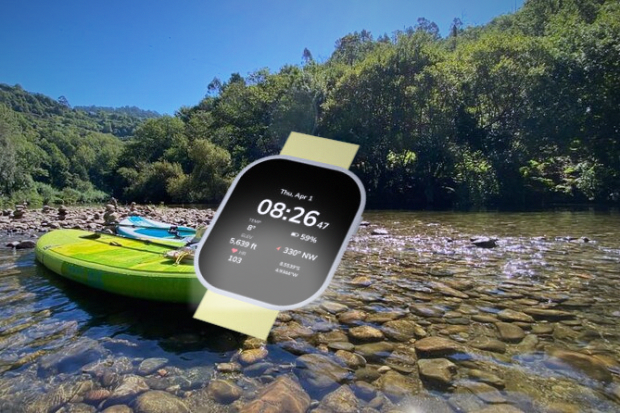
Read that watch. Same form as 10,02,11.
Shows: 8,26,47
